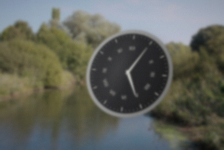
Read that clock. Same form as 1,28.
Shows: 5,05
